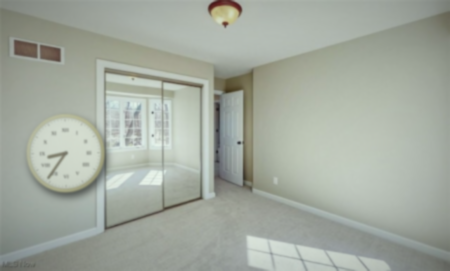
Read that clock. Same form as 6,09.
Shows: 8,36
